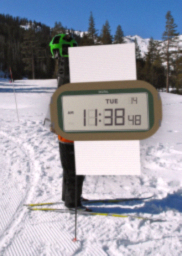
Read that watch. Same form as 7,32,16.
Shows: 11,38,48
